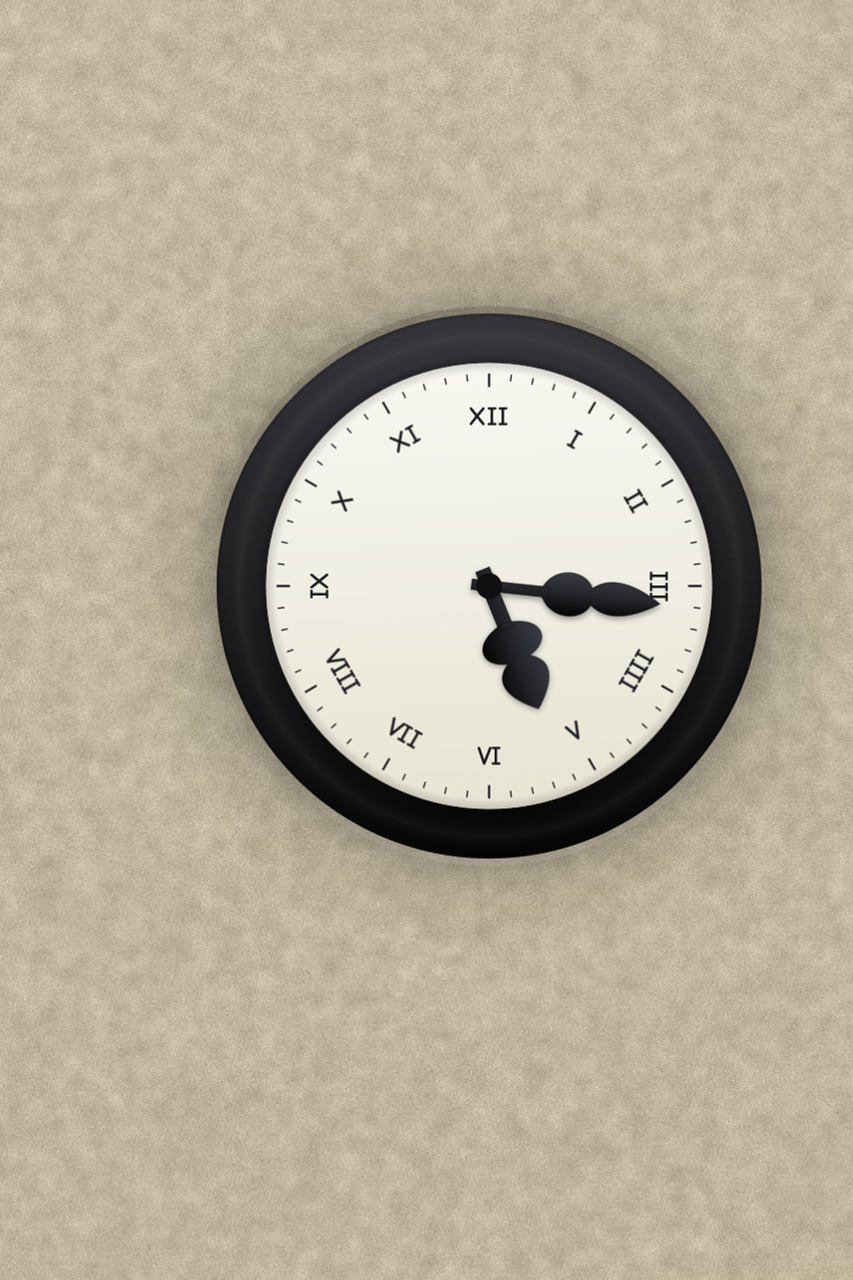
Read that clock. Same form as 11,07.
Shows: 5,16
